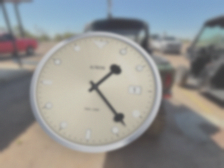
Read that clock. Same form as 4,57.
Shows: 1,23
